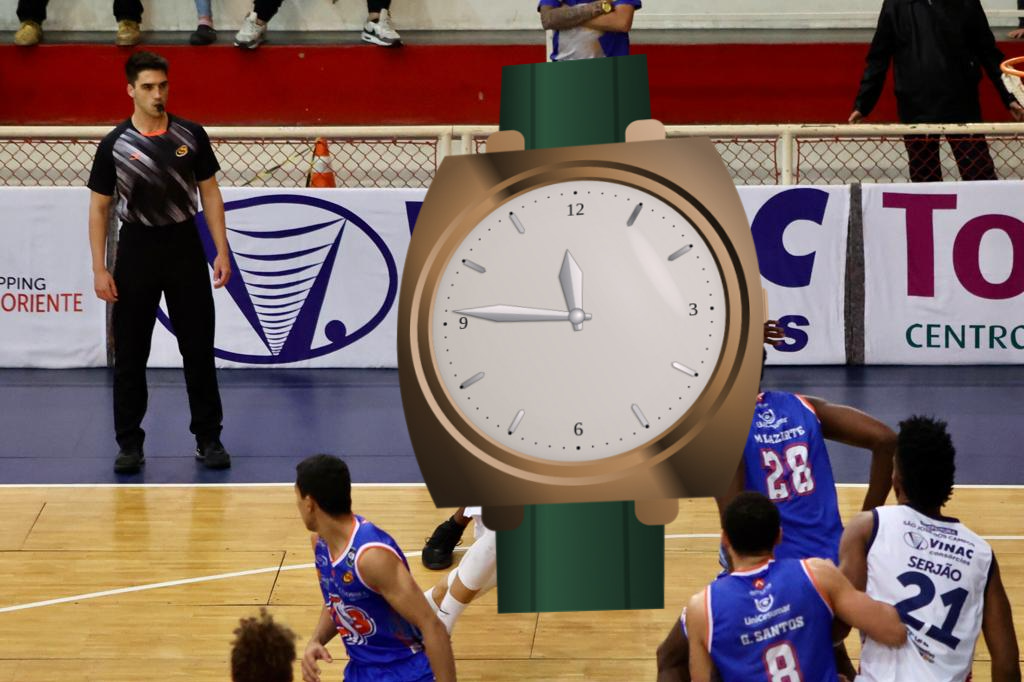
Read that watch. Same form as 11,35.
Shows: 11,46
